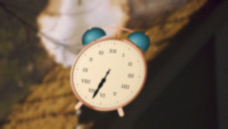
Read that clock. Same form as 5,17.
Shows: 6,33
